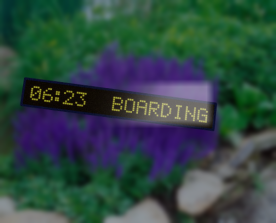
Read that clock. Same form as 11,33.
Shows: 6,23
